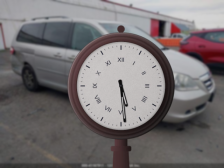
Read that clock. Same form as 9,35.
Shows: 5,29
